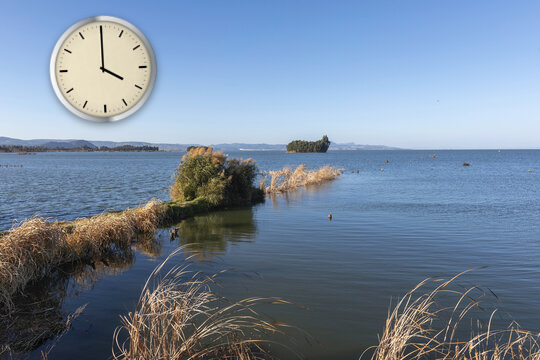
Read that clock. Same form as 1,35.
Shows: 4,00
